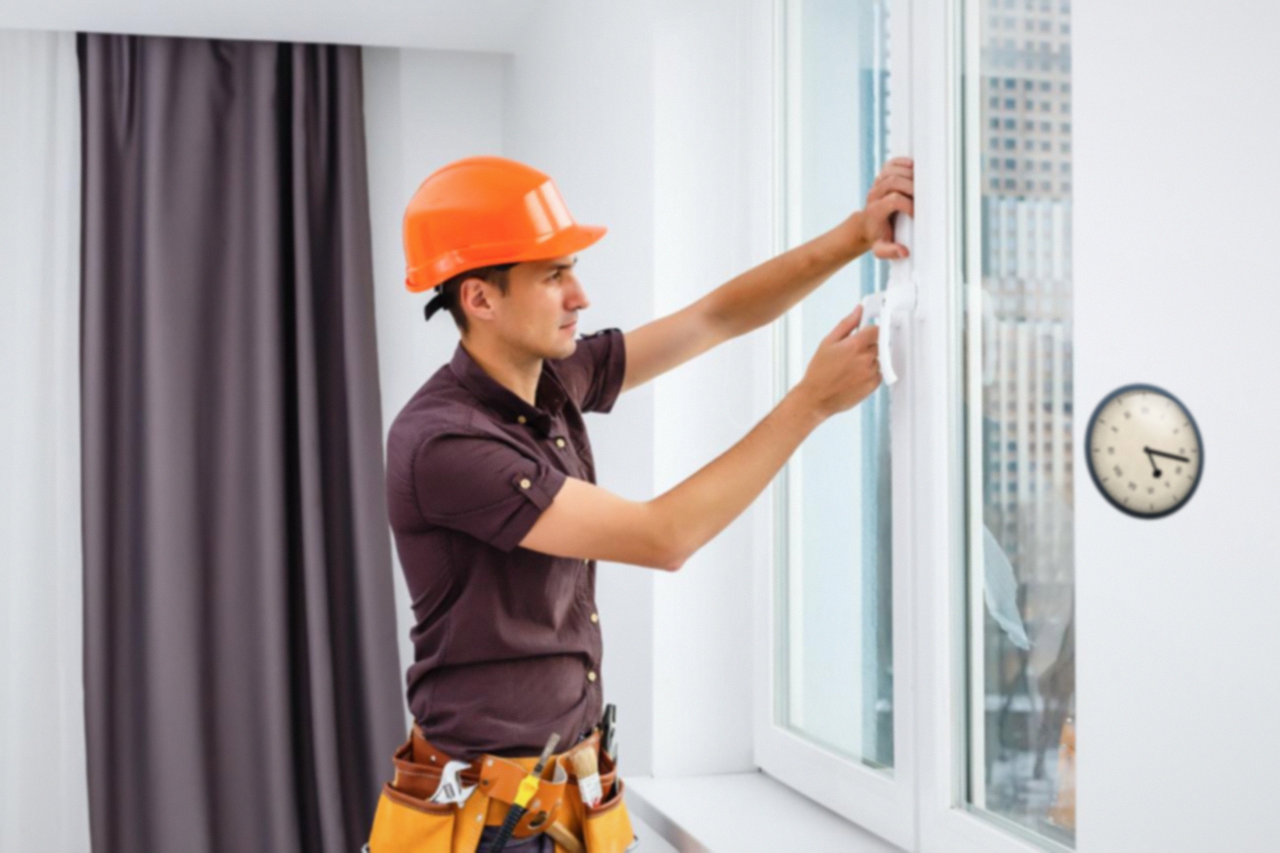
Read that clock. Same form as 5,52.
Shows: 5,17
